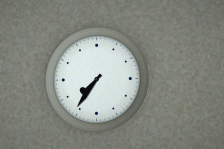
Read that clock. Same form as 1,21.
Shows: 7,36
